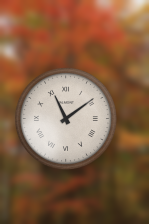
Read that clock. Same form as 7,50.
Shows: 11,09
